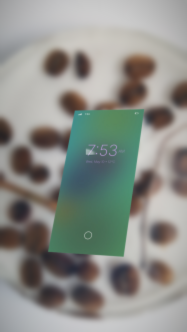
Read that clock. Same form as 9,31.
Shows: 7,53
